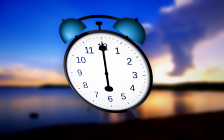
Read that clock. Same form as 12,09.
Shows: 6,00
